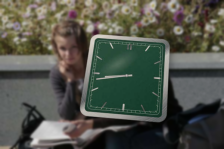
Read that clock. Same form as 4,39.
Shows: 8,43
